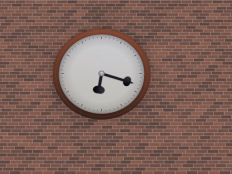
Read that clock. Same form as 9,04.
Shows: 6,18
